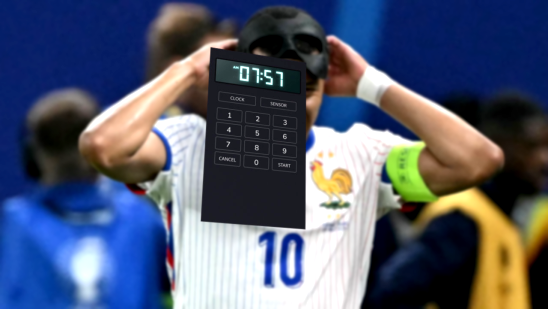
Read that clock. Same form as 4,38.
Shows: 7,57
